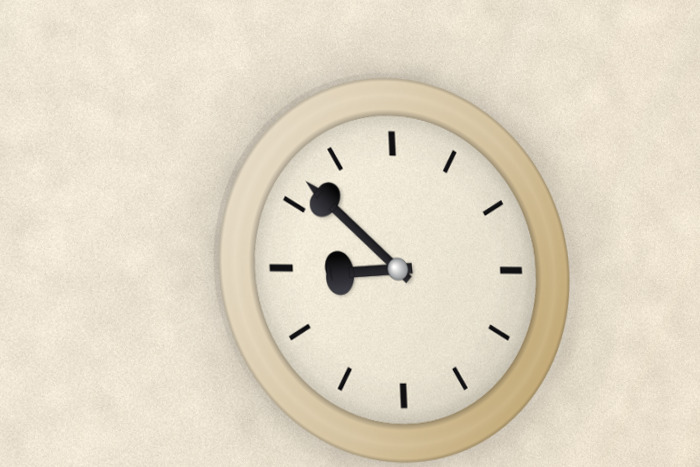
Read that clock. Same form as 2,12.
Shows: 8,52
